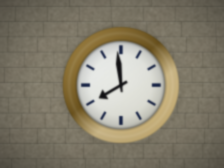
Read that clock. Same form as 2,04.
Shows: 7,59
